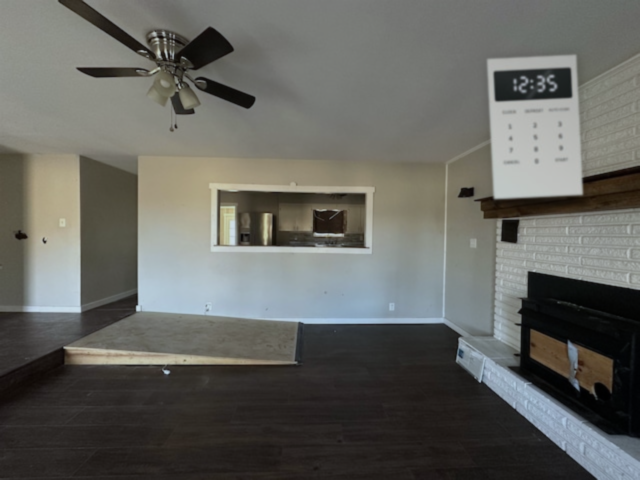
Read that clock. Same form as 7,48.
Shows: 12,35
